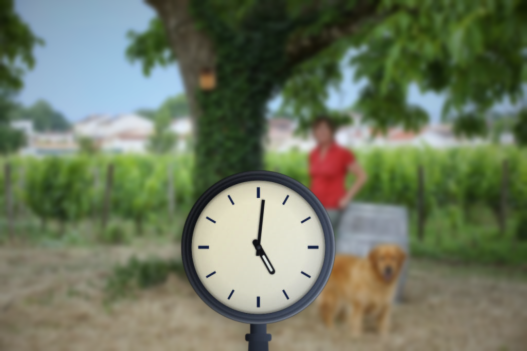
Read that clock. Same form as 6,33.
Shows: 5,01
